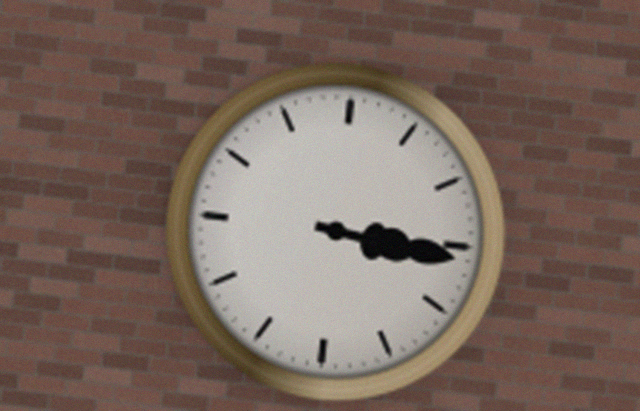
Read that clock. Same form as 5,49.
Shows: 3,16
